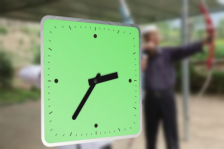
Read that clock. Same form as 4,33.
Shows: 2,36
